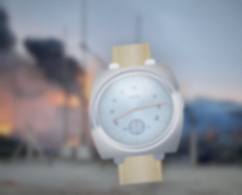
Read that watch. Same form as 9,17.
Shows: 8,14
